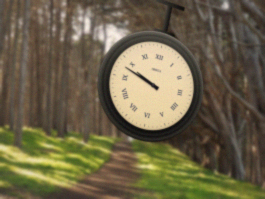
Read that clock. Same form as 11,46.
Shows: 9,48
